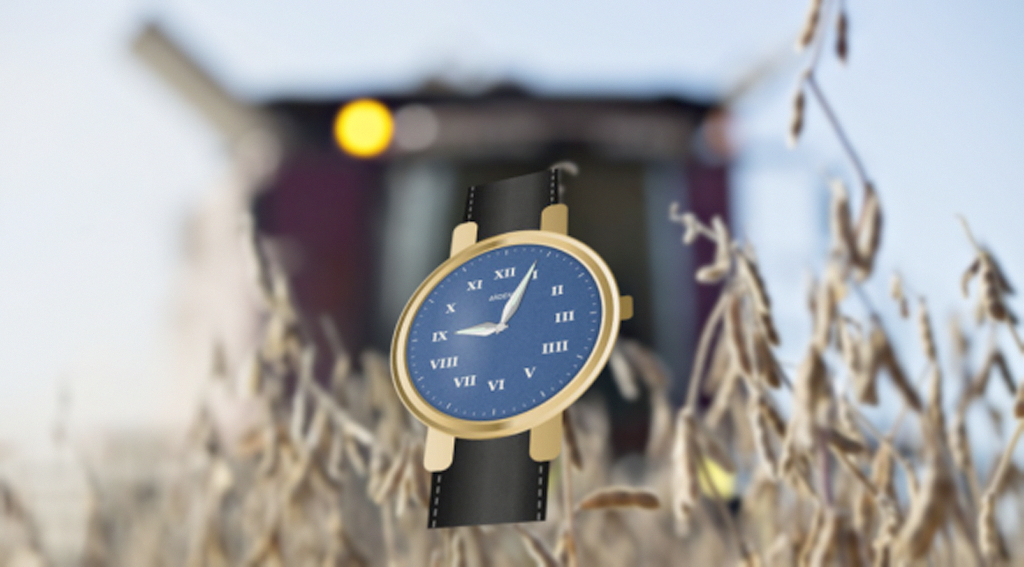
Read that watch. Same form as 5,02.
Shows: 9,04
